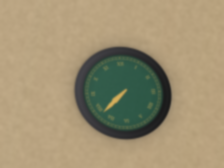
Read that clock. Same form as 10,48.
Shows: 7,38
